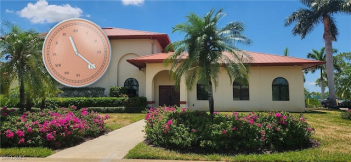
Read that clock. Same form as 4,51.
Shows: 11,22
